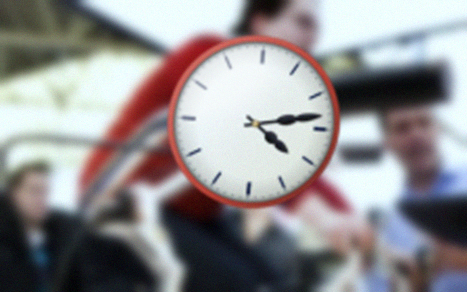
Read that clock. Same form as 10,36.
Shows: 4,13
